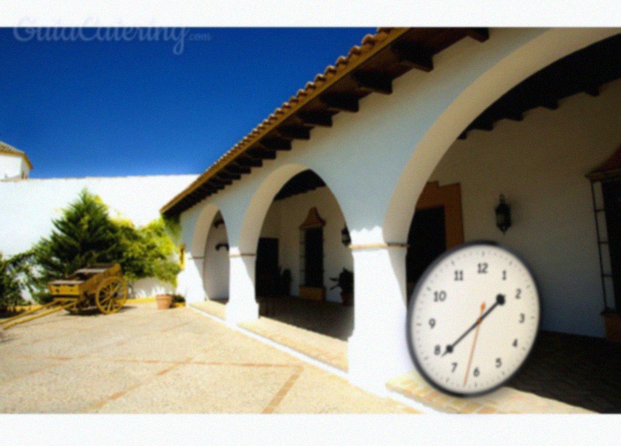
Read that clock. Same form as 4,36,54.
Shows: 1,38,32
